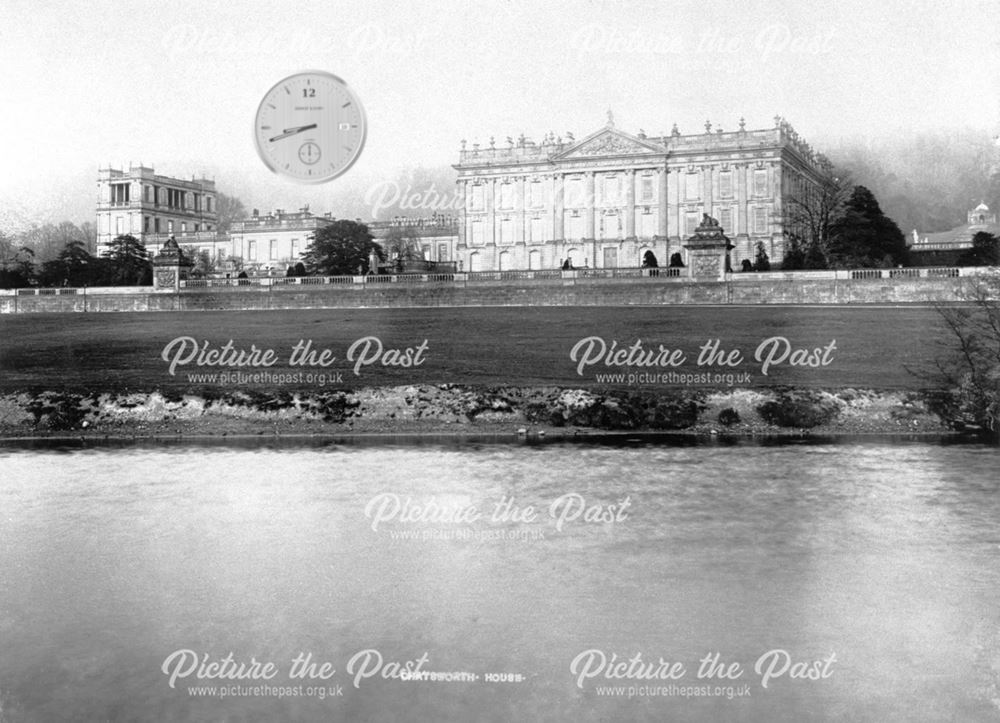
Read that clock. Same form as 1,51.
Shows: 8,42
